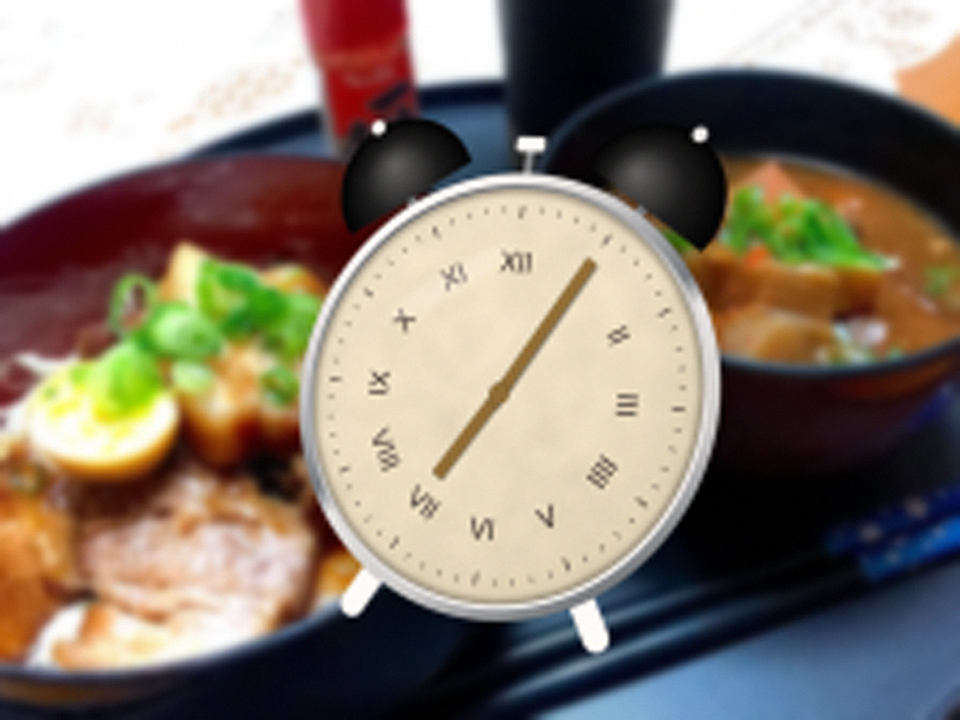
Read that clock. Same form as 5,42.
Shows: 7,05
